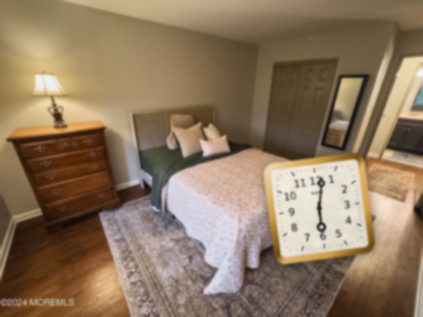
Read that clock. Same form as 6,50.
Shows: 6,02
